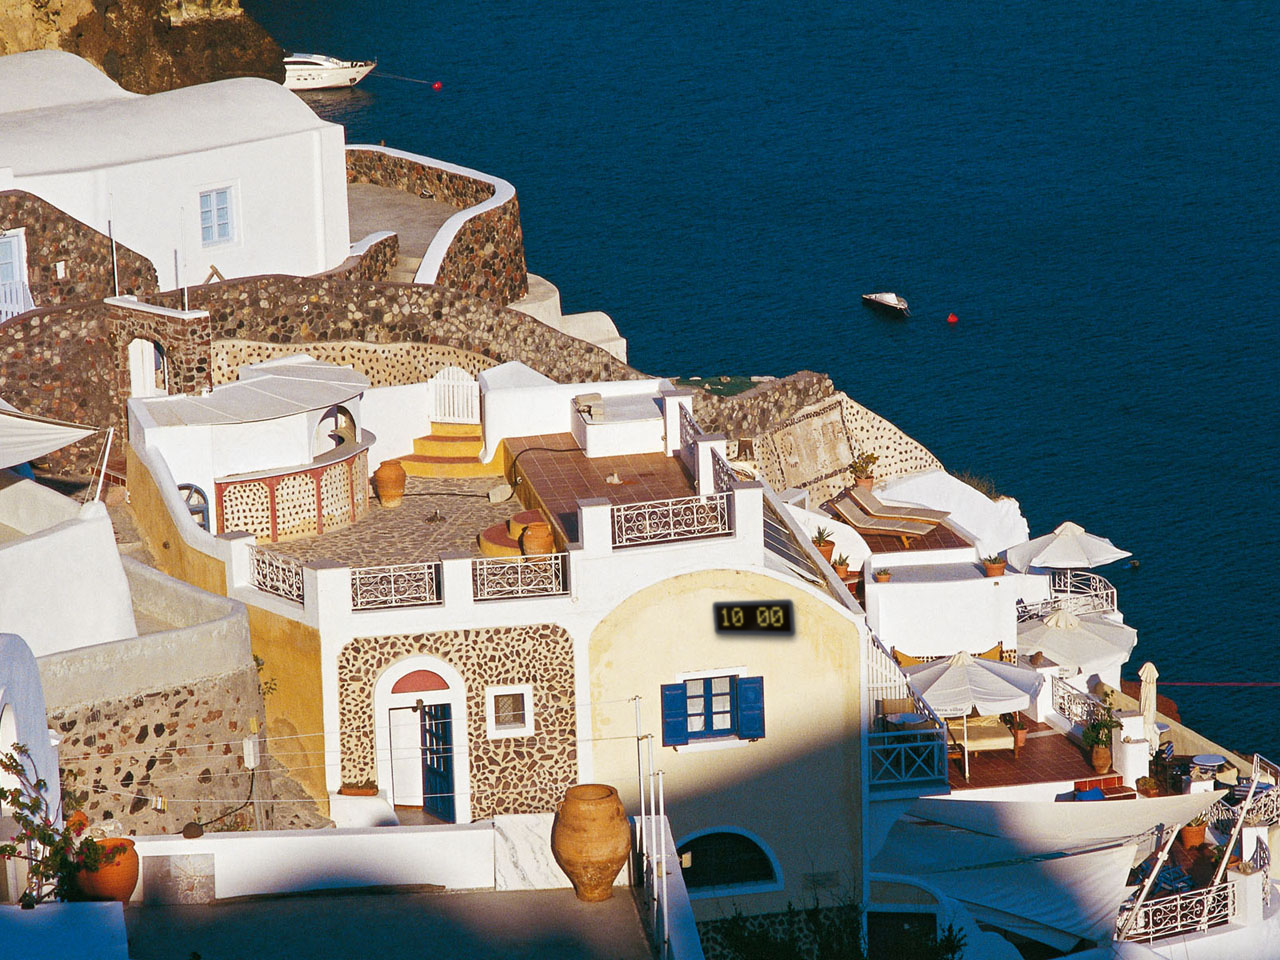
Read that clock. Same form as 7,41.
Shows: 10,00
